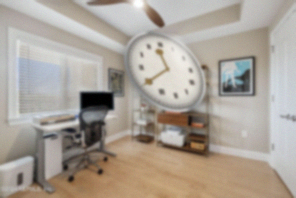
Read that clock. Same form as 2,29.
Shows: 11,40
